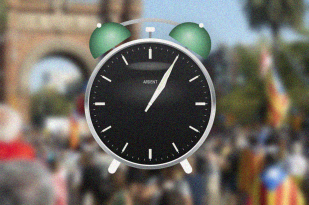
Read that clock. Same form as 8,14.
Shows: 1,05
